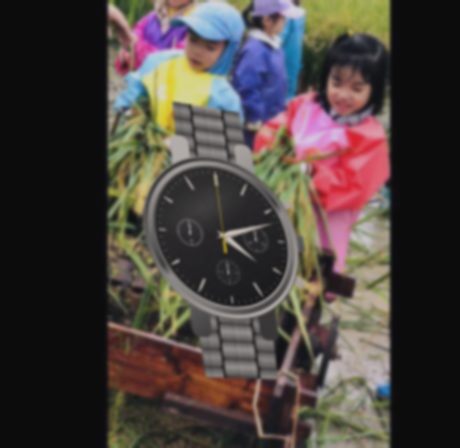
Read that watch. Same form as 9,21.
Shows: 4,12
